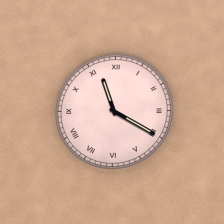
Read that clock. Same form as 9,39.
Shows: 11,20
